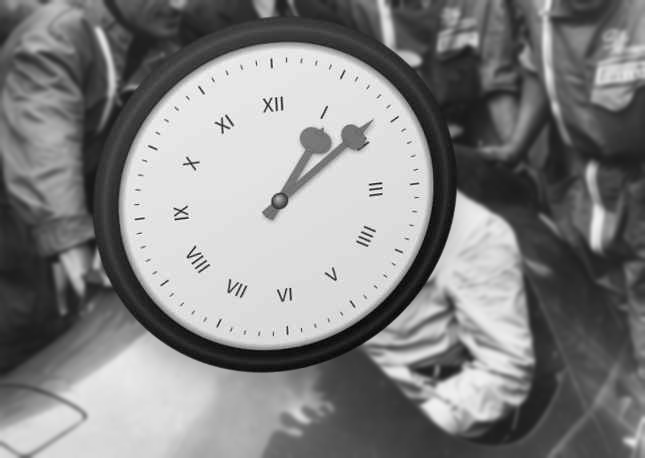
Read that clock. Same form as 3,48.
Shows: 1,09
